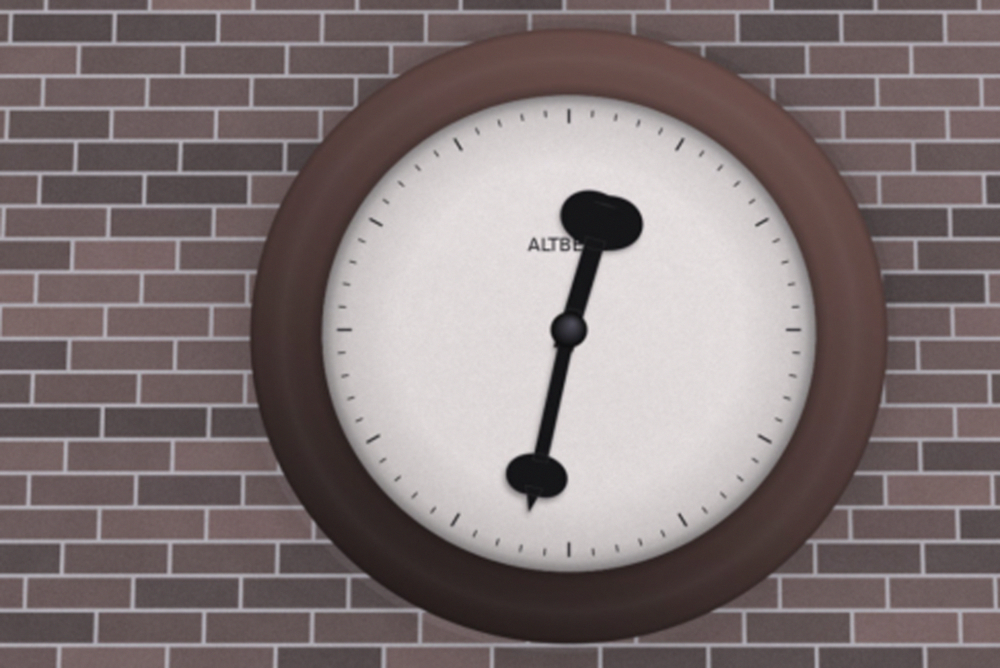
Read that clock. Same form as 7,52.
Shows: 12,32
